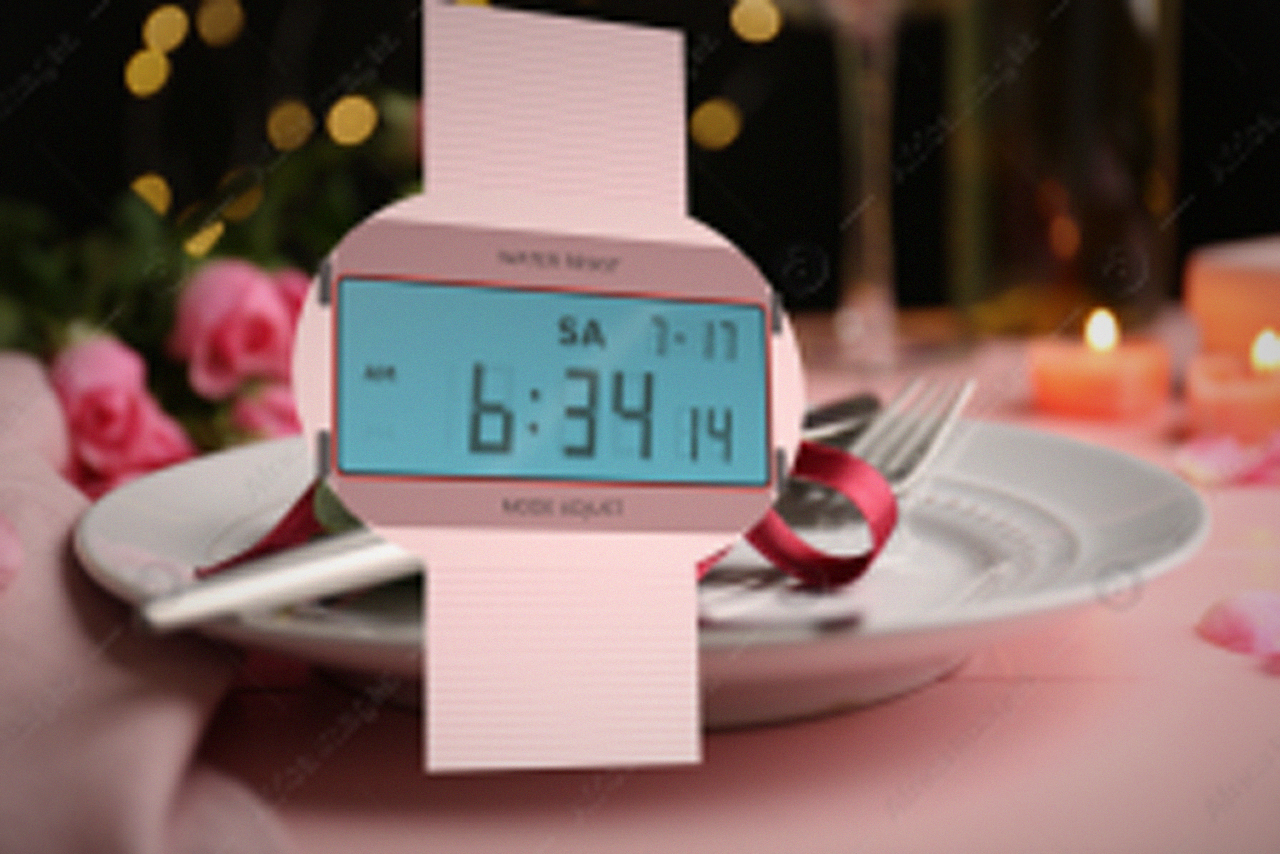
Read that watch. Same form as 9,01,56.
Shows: 6,34,14
